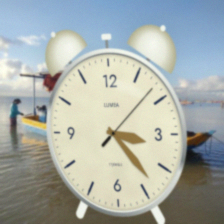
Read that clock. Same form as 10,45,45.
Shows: 3,23,08
